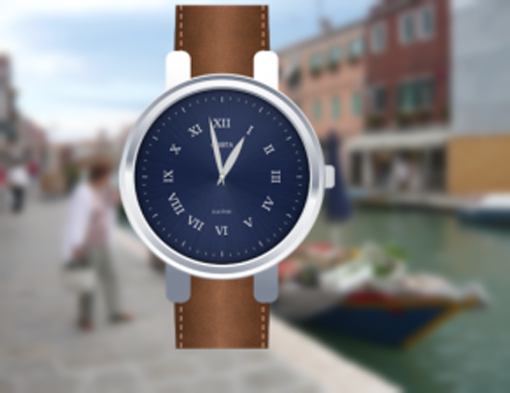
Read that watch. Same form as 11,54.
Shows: 12,58
